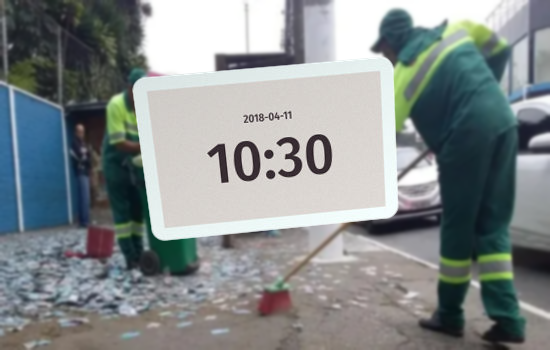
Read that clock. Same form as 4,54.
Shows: 10,30
